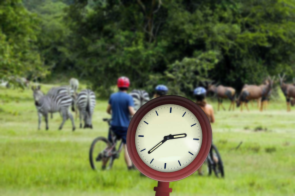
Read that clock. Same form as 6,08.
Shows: 2,38
